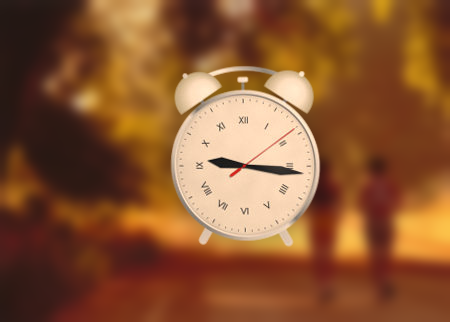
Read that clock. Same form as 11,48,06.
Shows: 9,16,09
